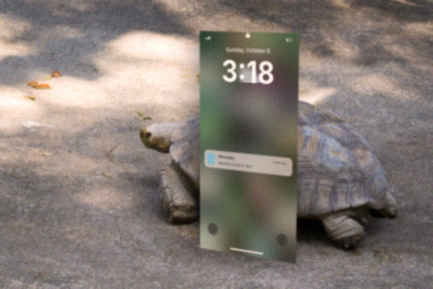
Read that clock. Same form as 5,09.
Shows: 3,18
